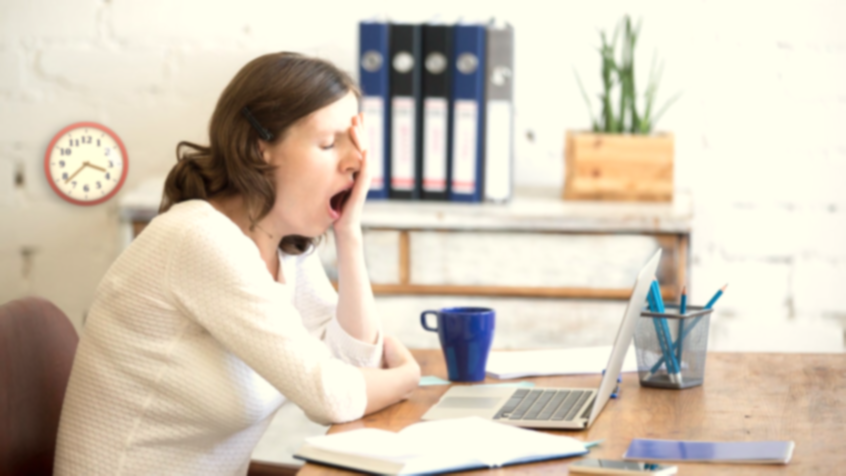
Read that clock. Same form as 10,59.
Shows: 3,38
